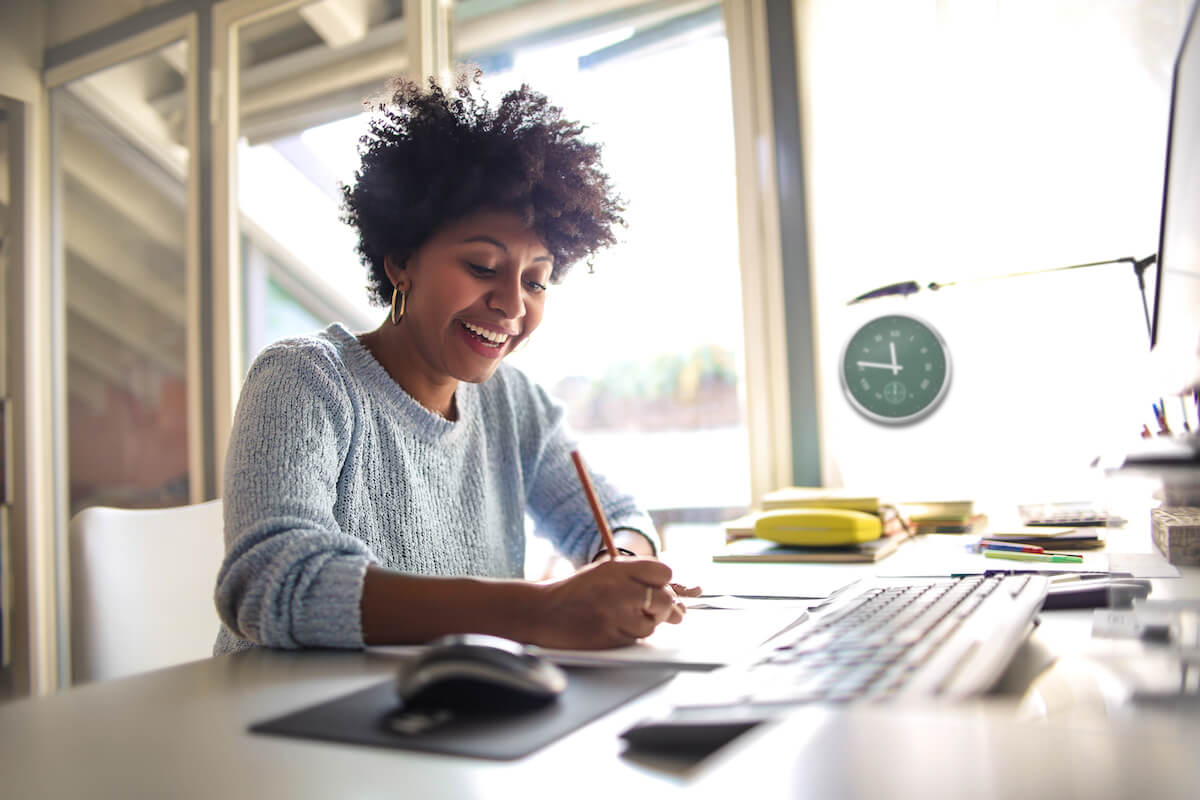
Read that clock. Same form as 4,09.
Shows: 11,46
